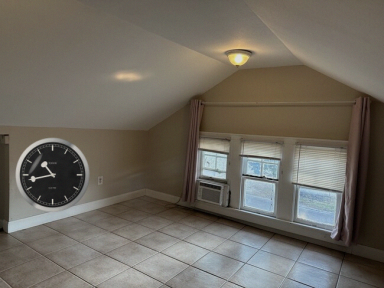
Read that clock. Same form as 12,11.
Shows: 10,43
